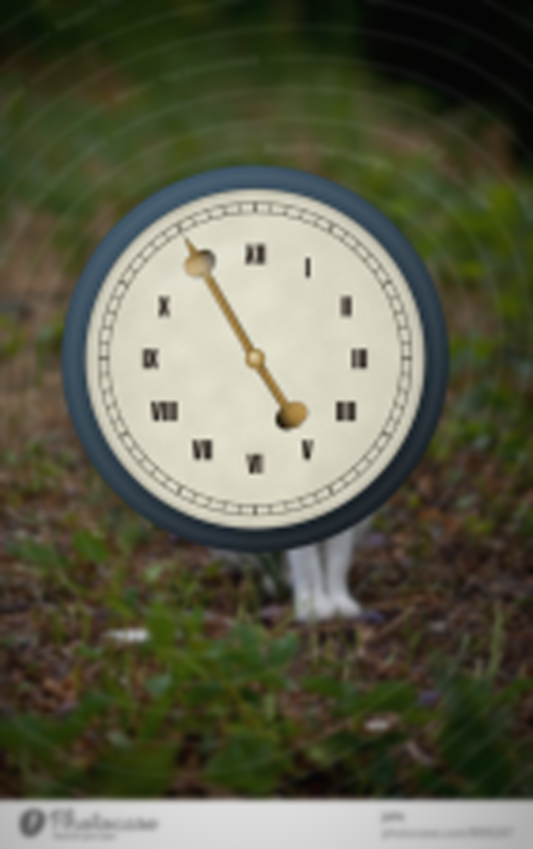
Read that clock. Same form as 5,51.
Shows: 4,55
